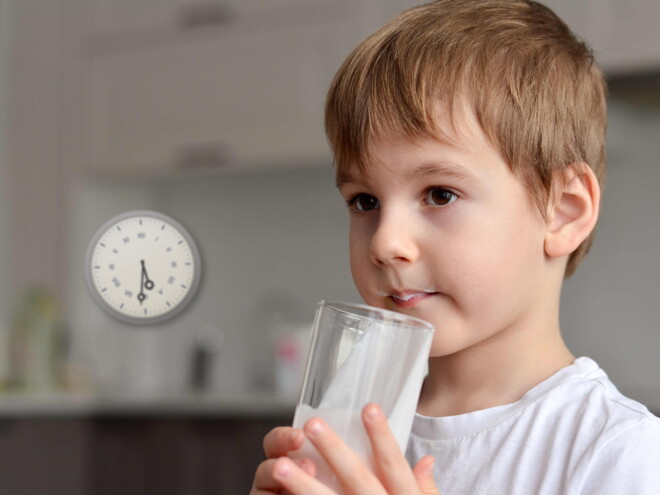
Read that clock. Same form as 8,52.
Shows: 5,31
